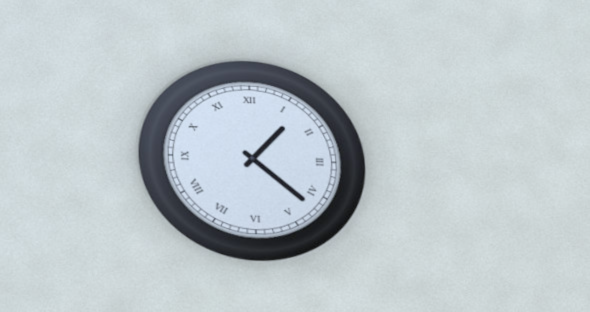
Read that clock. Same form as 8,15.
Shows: 1,22
